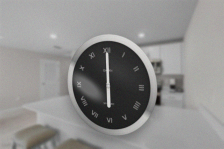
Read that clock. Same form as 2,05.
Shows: 6,00
